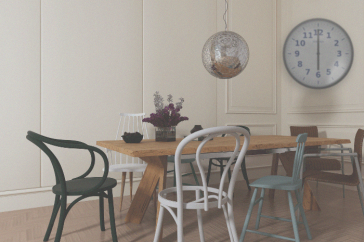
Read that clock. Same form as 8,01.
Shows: 6,00
